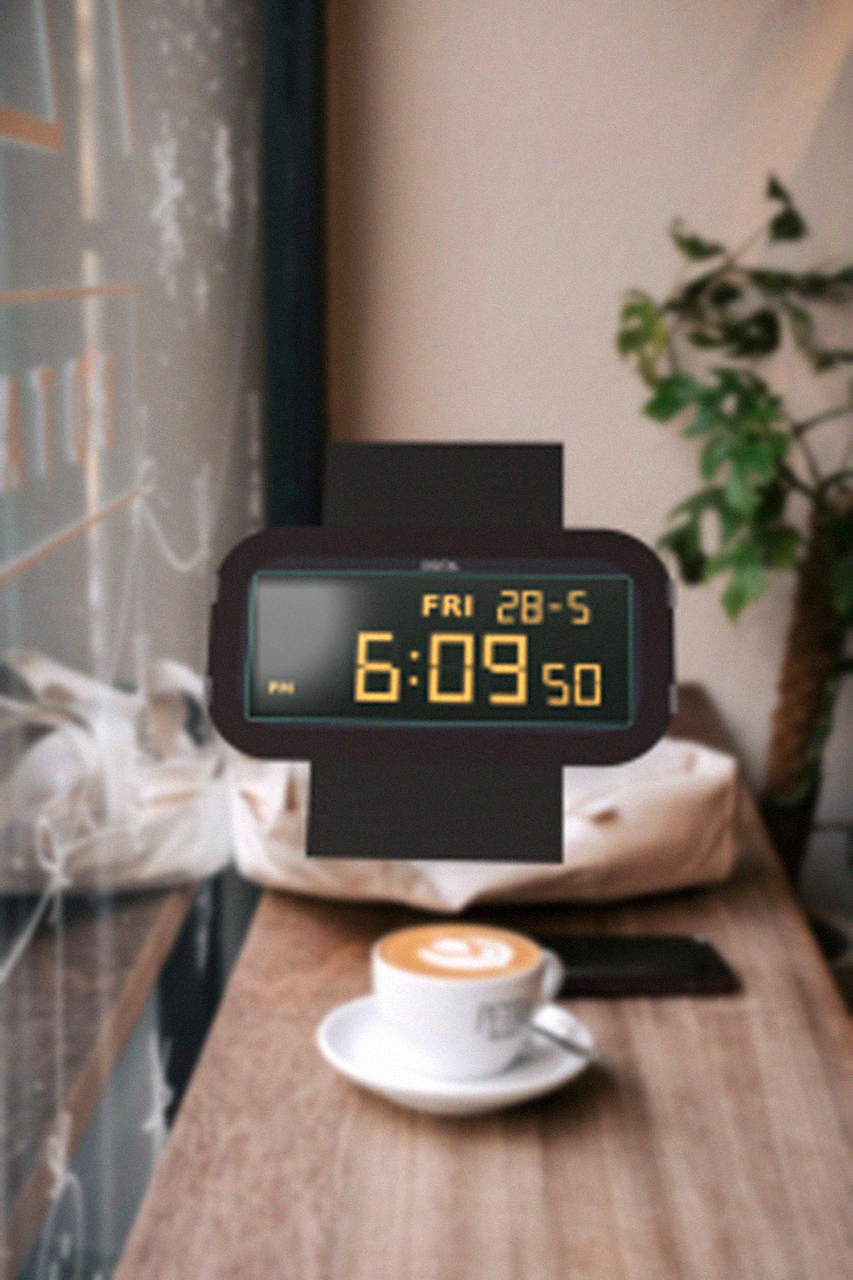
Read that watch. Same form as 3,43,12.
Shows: 6,09,50
